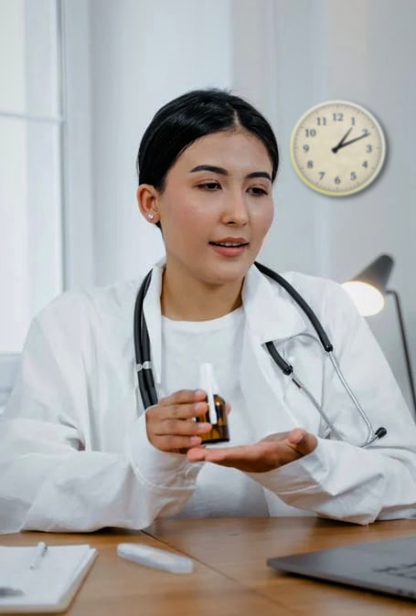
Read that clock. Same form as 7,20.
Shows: 1,11
